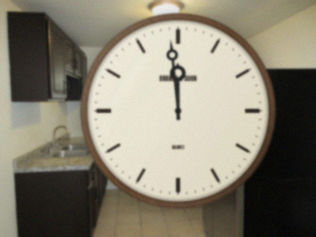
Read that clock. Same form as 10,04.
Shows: 11,59
